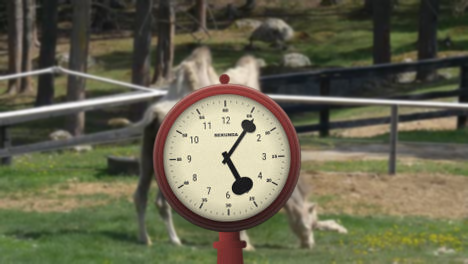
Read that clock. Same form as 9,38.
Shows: 5,06
